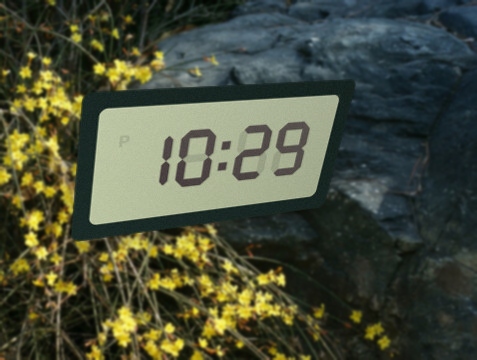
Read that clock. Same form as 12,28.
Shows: 10,29
